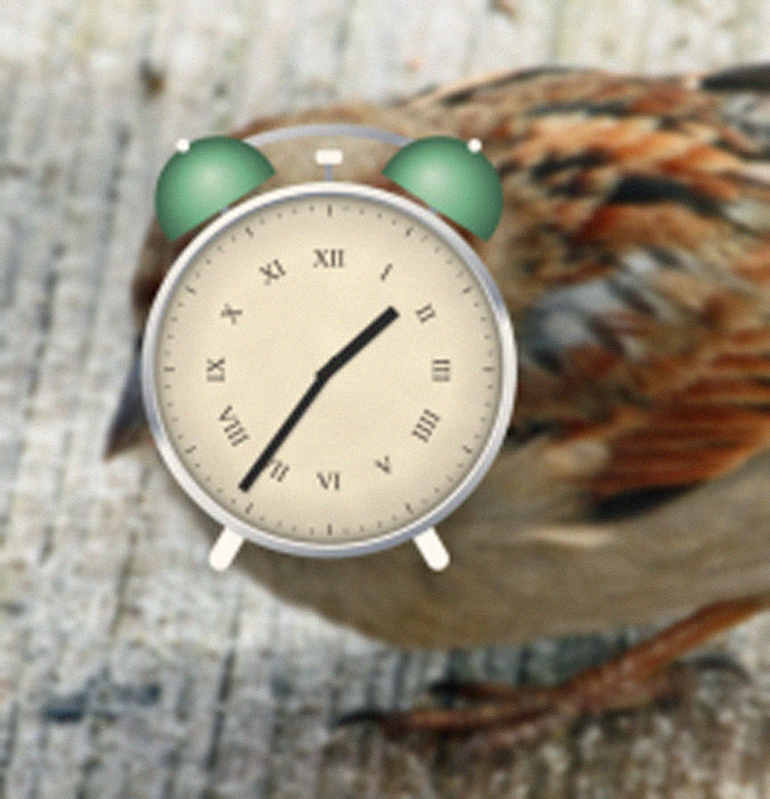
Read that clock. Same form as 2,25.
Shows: 1,36
